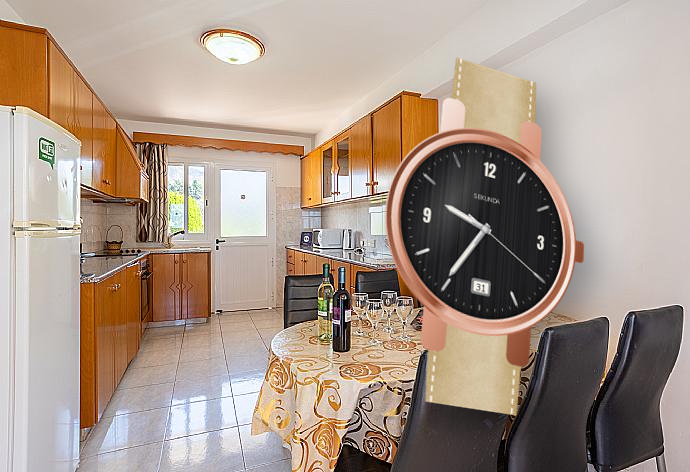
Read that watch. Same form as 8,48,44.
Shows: 9,35,20
